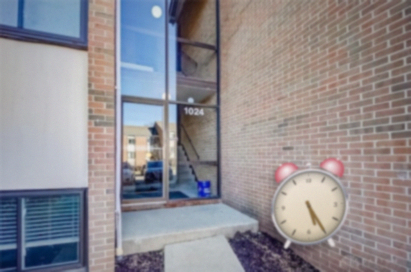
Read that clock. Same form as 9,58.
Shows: 5,25
